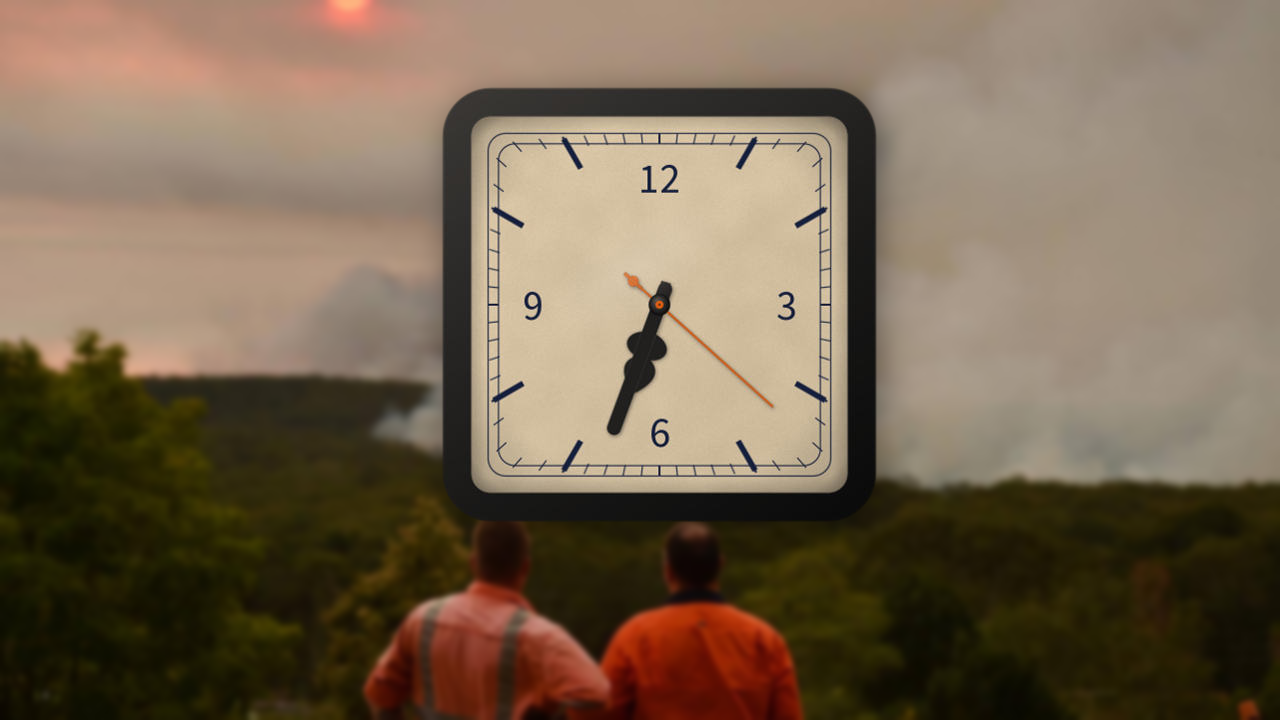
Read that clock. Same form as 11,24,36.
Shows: 6,33,22
